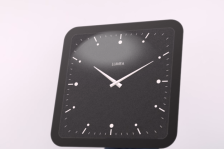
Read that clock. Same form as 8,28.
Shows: 10,10
